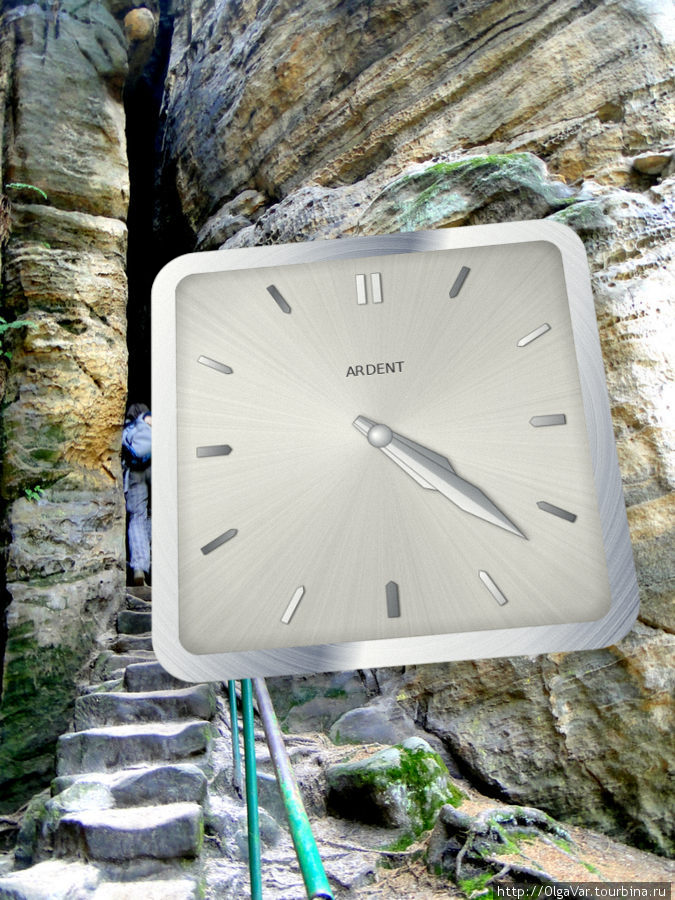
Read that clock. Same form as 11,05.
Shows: 4,22
